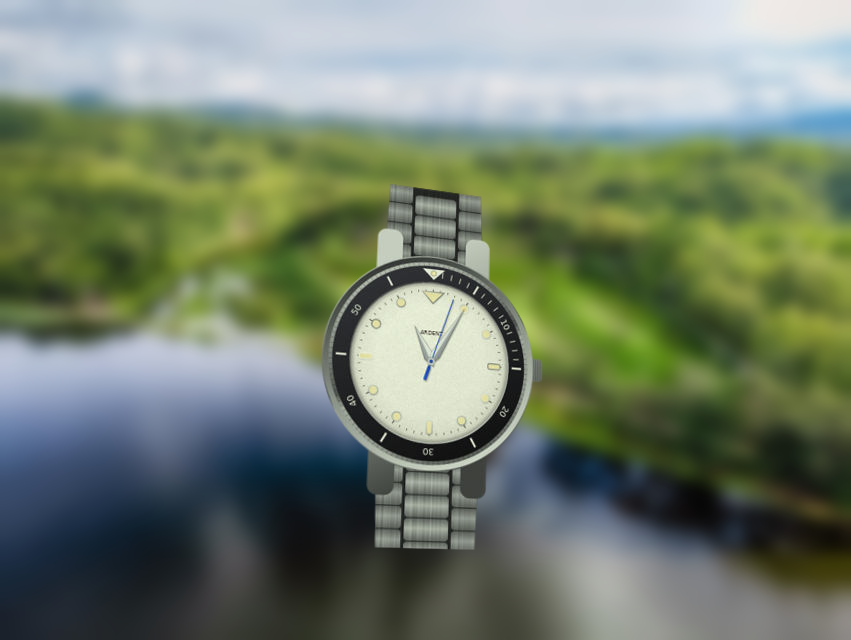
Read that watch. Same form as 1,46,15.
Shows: 11,05,03
